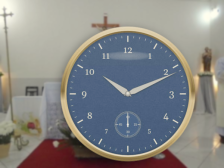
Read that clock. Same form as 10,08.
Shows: 10,11
